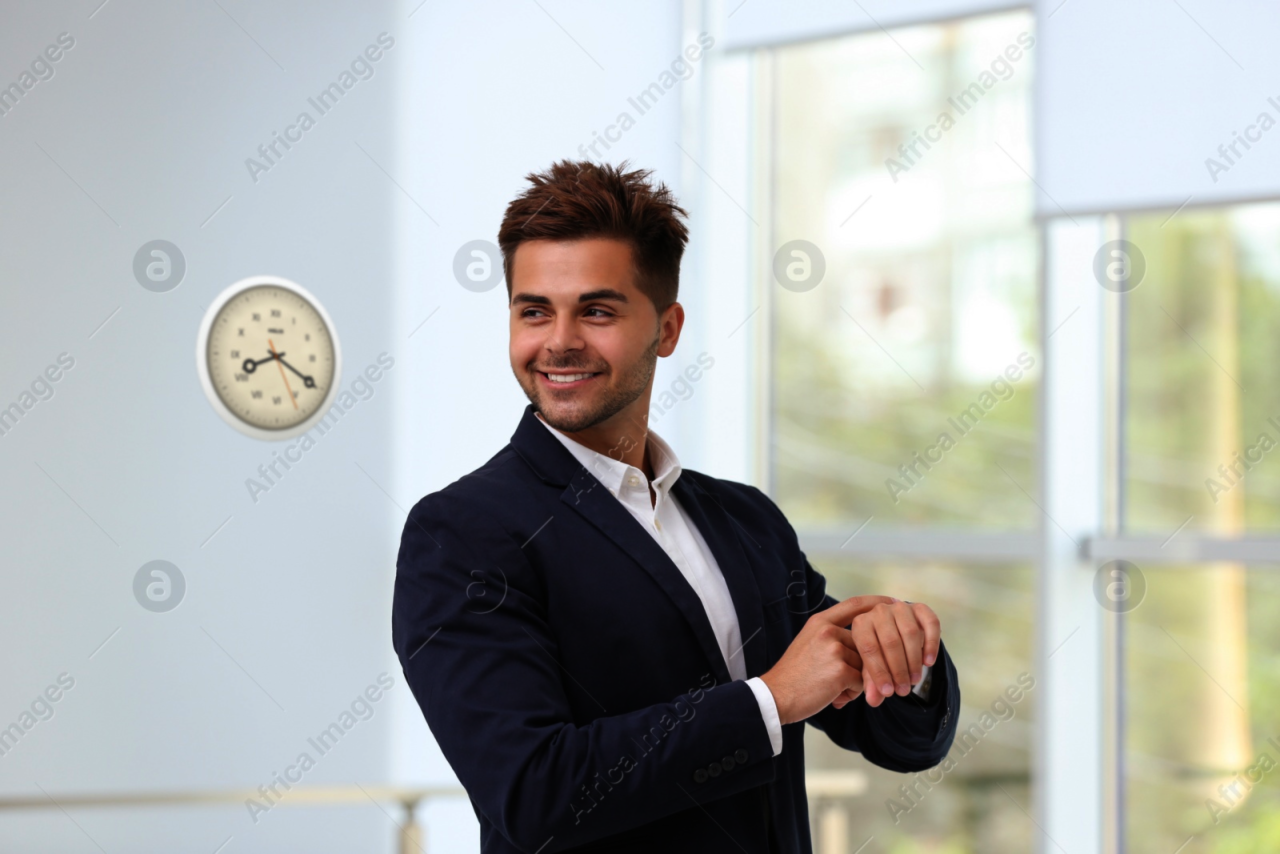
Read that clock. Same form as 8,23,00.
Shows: 8,20,26
